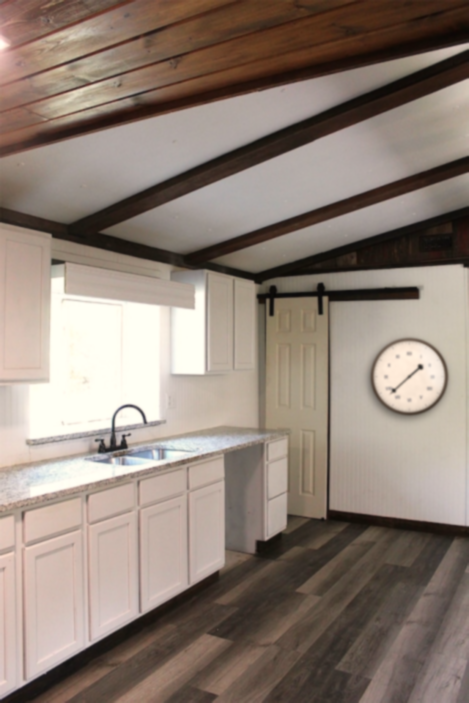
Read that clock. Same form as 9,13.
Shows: 1,38
